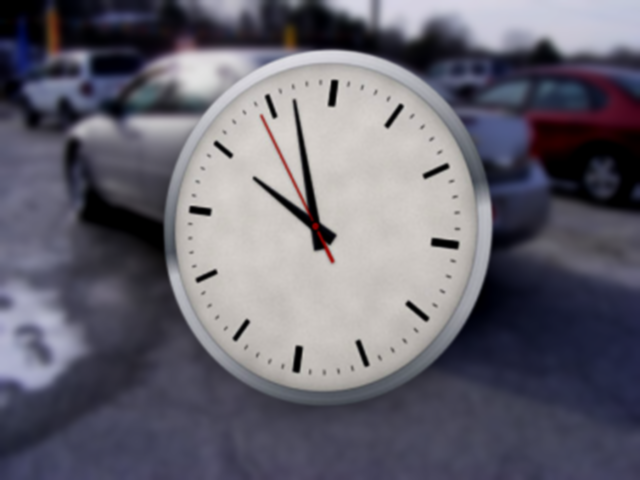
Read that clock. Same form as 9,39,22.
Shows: 9,56,54
